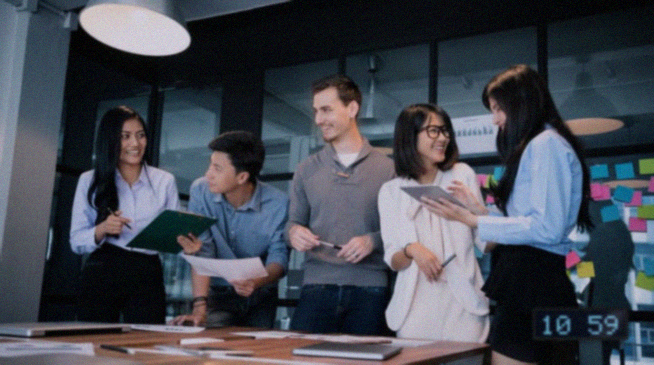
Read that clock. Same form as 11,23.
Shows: 10,59
